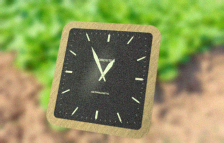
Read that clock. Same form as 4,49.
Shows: 12,55
